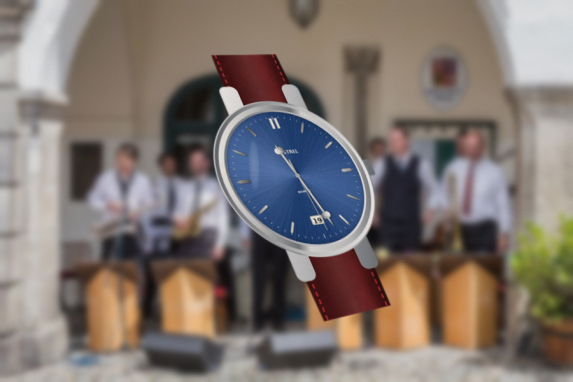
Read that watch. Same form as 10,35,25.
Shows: 11,27,29
